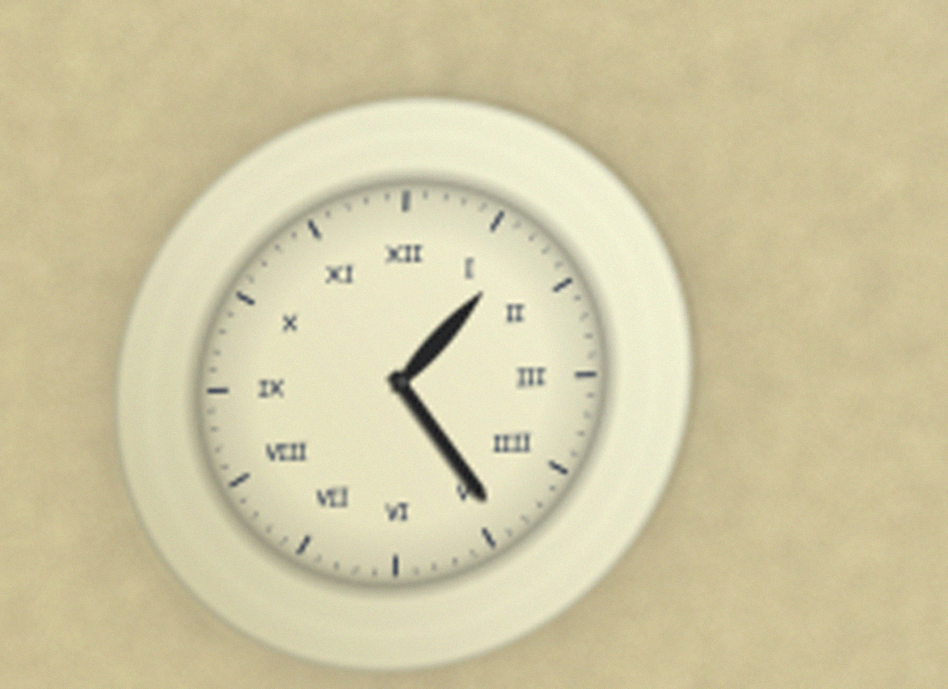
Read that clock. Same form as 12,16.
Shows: 1,24
